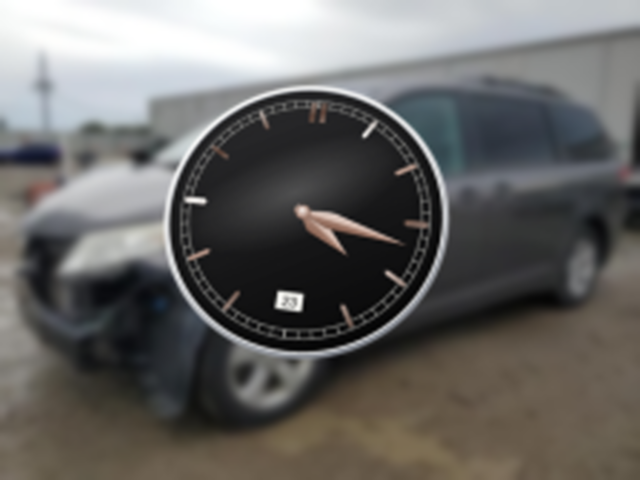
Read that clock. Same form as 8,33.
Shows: 4,17
